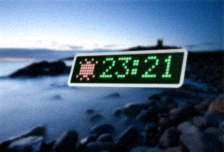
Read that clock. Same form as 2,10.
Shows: 23,21
